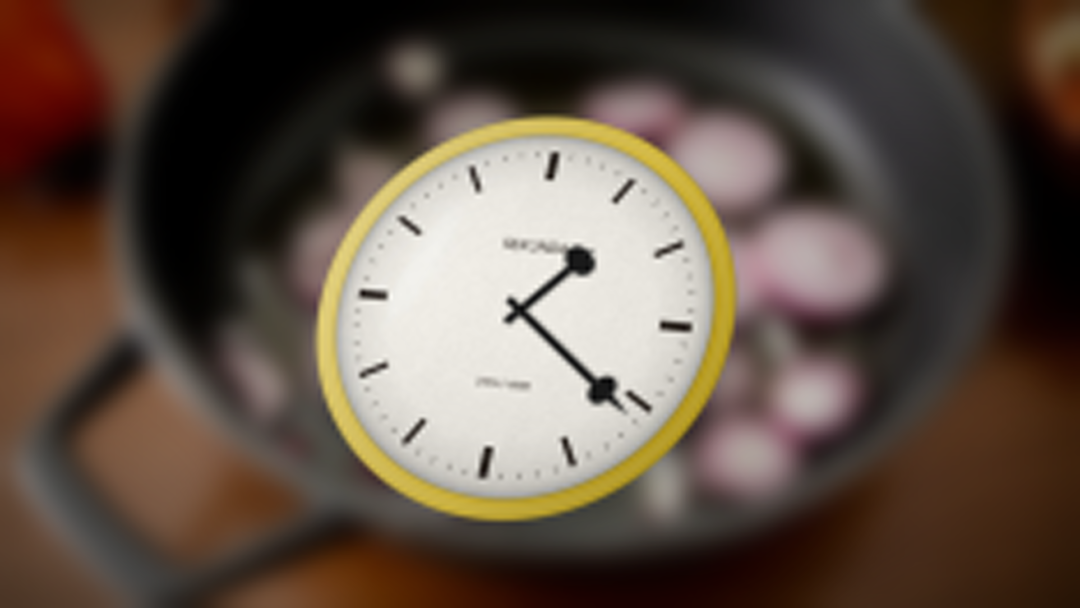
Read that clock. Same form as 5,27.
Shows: 1,21
